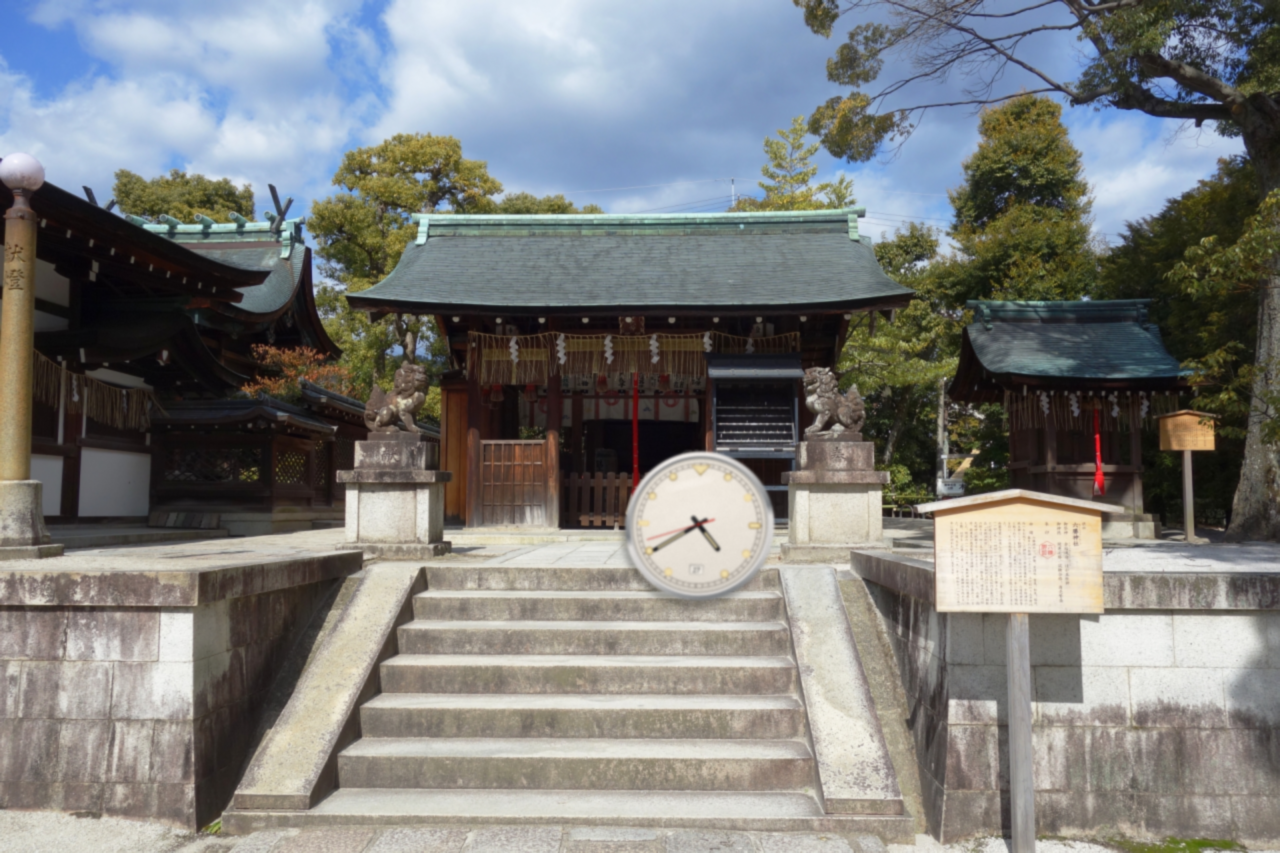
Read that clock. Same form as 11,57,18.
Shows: 4,39,42
